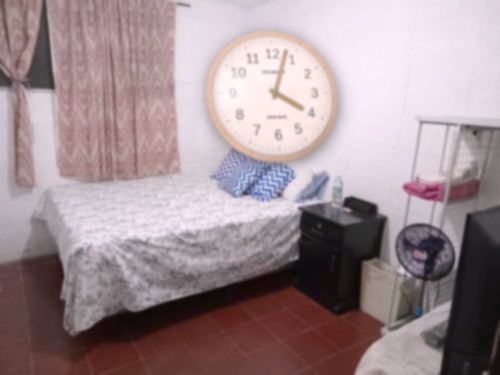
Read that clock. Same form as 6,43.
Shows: 4,03
